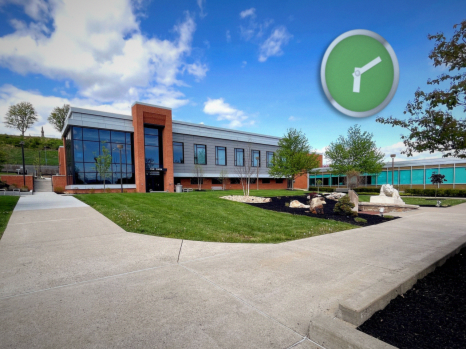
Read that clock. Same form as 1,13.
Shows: 6,10
